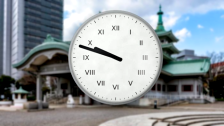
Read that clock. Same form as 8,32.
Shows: 9,48
